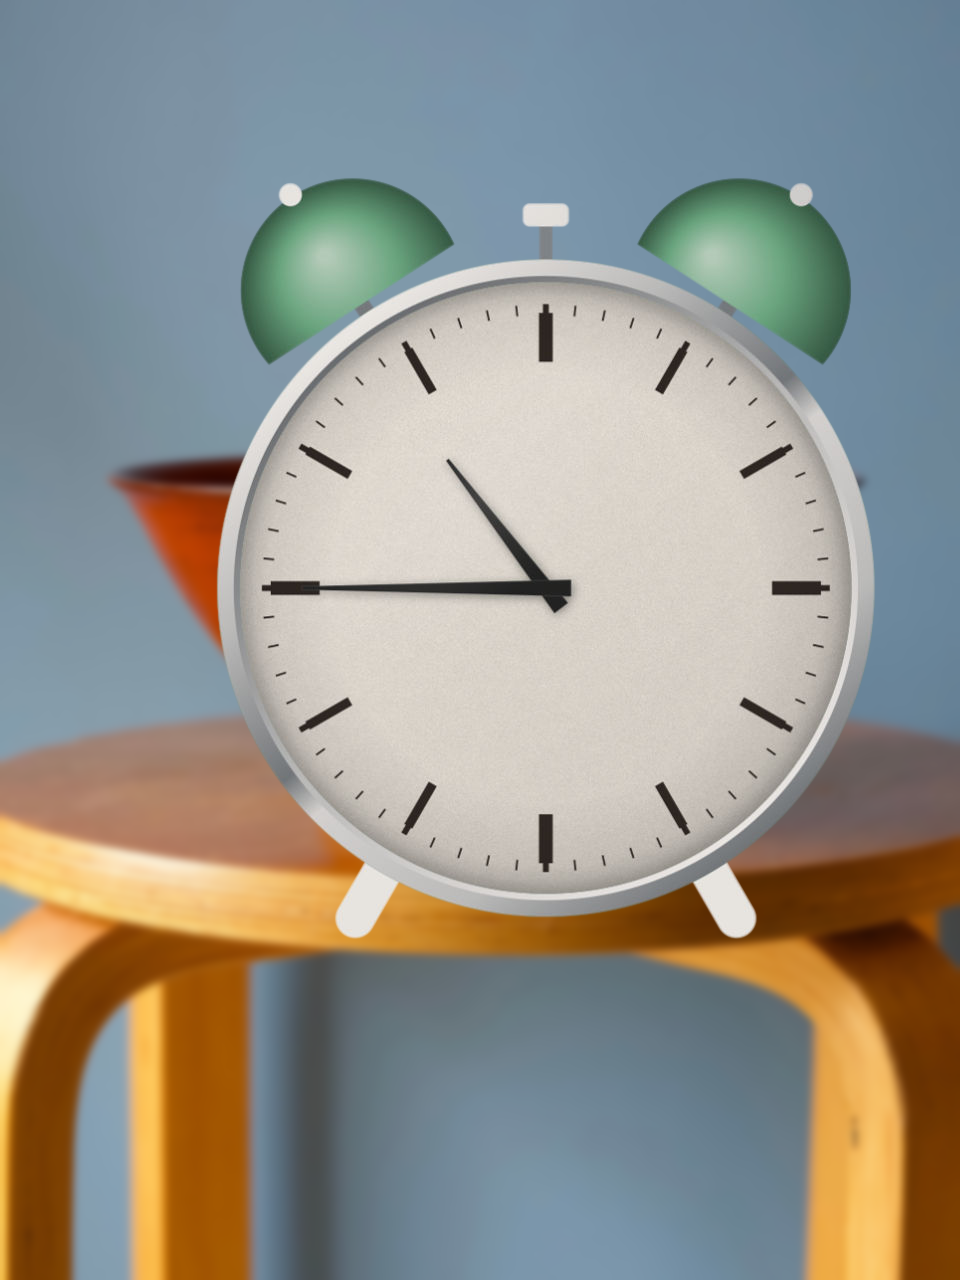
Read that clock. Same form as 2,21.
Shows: 10,45
